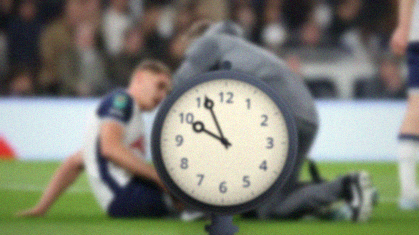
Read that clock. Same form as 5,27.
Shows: 9,56
